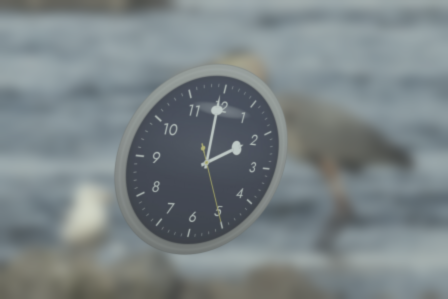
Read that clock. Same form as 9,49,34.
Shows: 1,59,25
